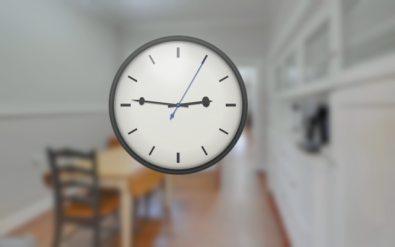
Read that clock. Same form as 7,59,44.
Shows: 2,46,05
